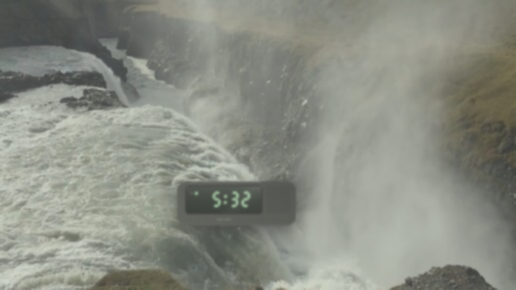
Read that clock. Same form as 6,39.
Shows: 5,32
